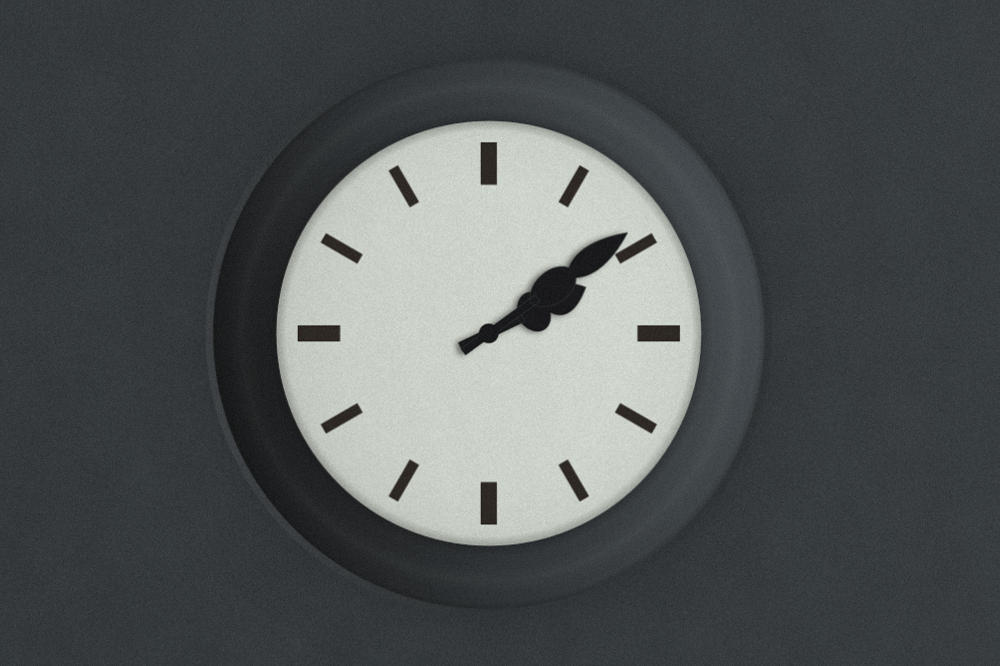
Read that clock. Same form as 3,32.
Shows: 2,09
